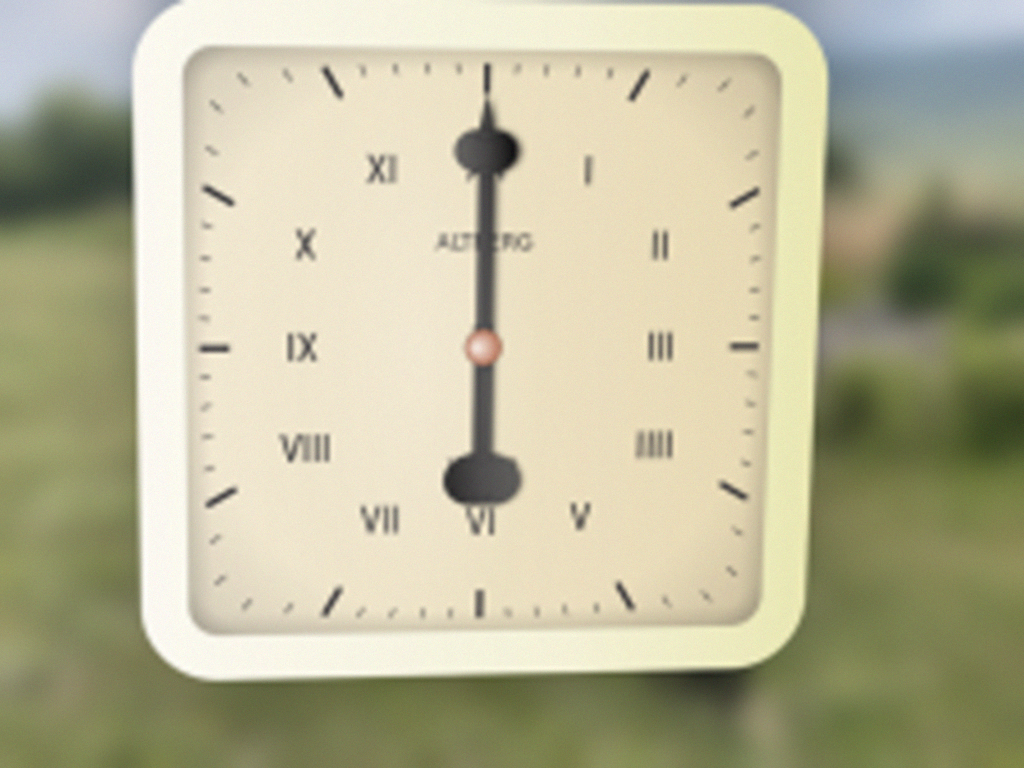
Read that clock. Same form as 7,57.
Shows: 6,00
